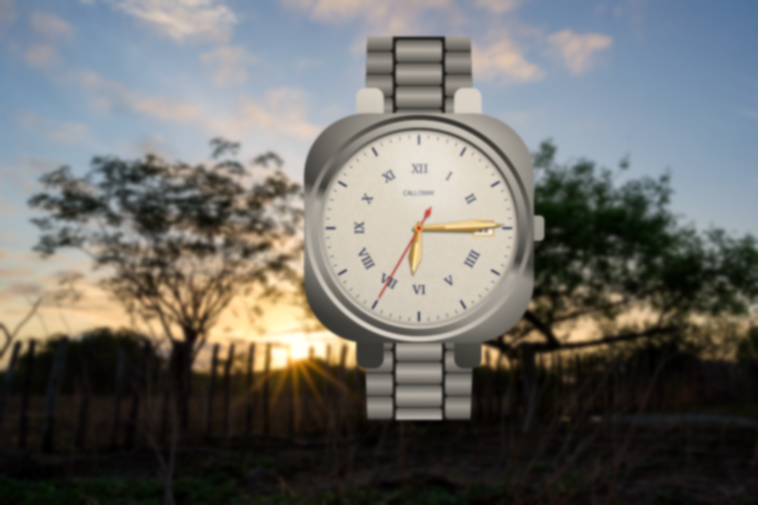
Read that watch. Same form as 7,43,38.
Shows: 6,14,35
